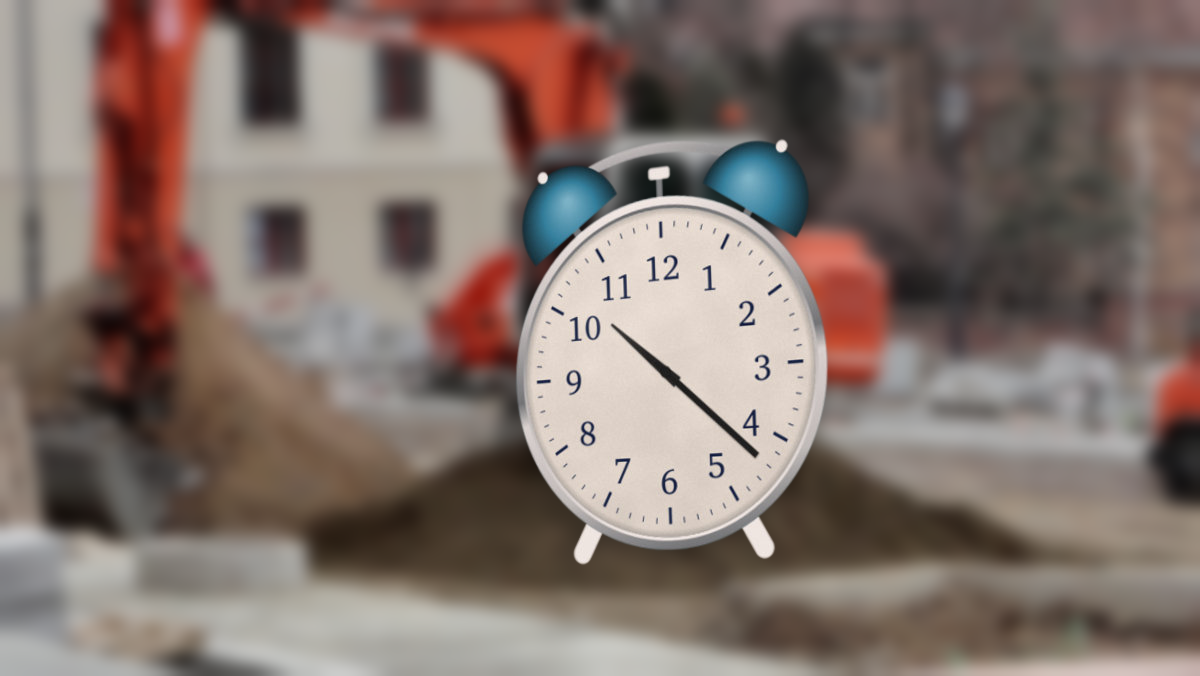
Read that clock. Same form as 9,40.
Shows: 10,22
